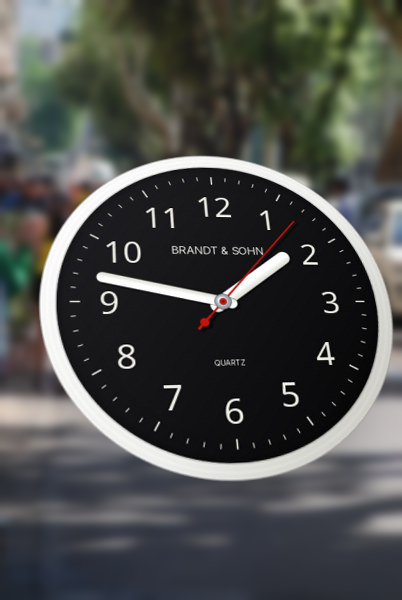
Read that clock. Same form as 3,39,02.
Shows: 1,47,07
